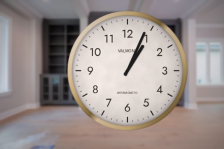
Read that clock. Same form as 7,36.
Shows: 1,04
